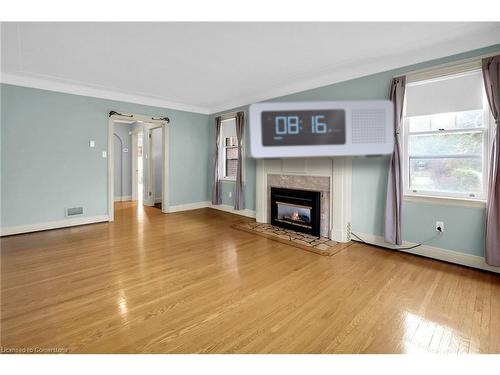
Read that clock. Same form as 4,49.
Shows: 8,16
